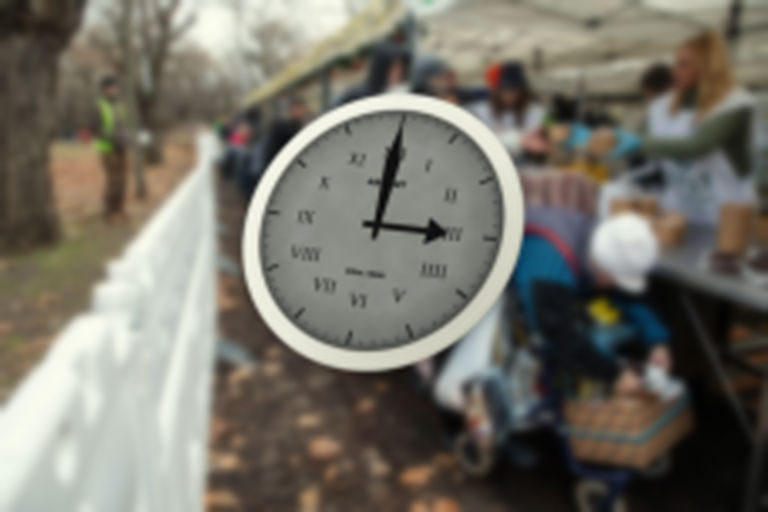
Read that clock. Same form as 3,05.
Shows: 3,00
